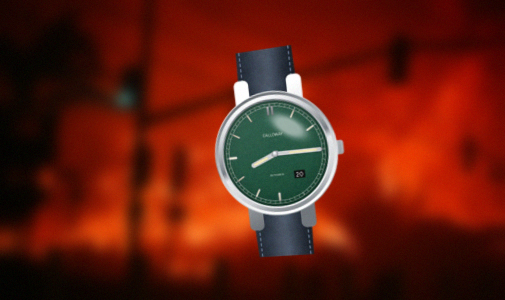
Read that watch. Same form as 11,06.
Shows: 8,15
